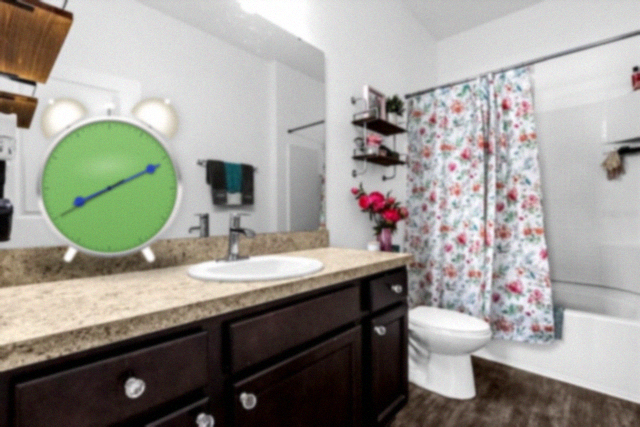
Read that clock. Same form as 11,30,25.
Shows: 8,10,40
